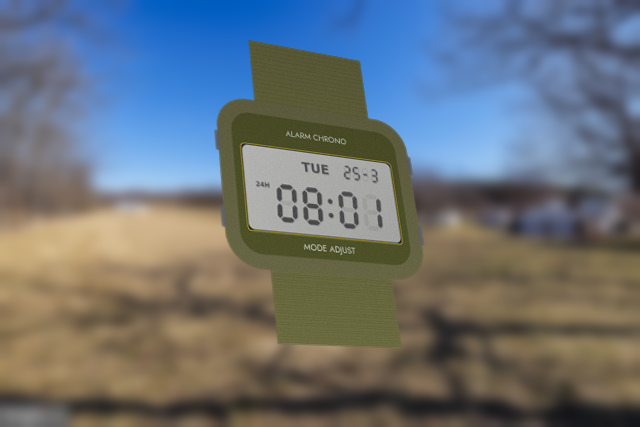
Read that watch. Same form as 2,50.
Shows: 8,01
